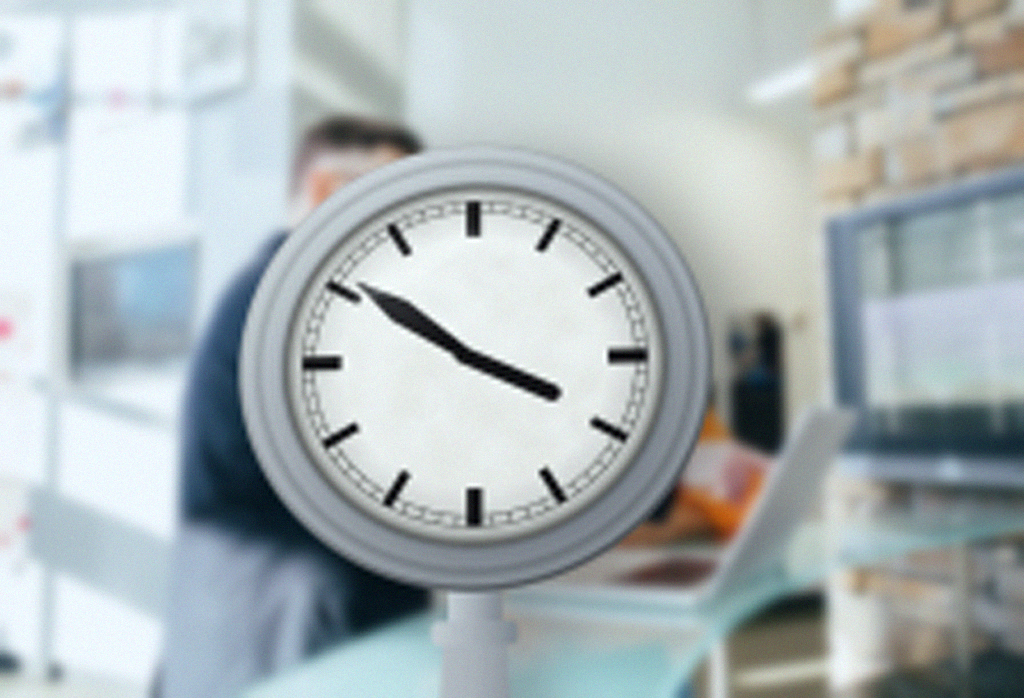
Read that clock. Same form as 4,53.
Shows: 3,51
